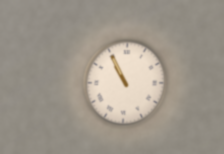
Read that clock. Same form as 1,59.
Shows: 10,55
